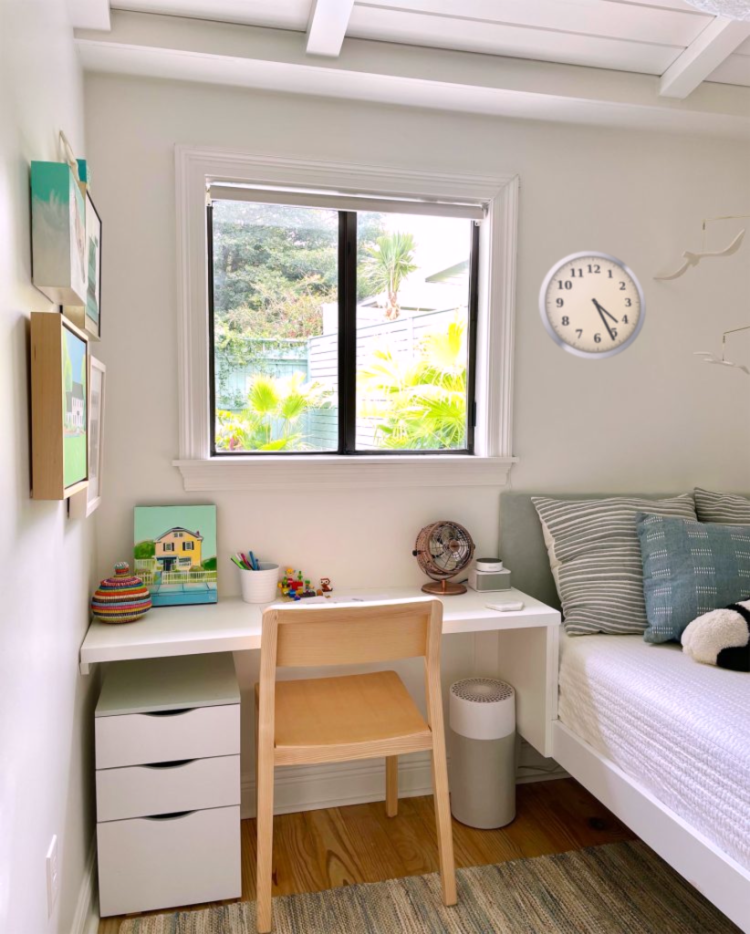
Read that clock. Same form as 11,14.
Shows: 4,26
